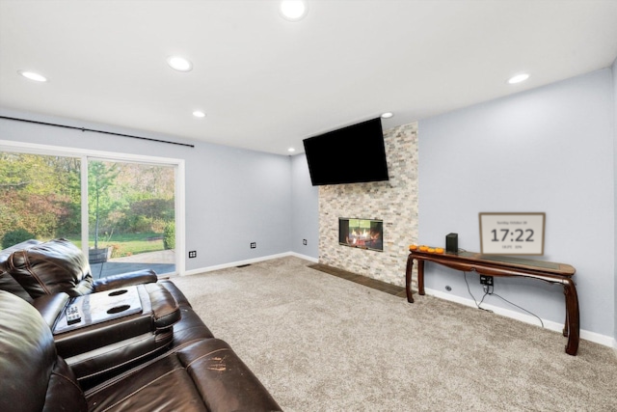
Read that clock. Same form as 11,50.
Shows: 17,22
